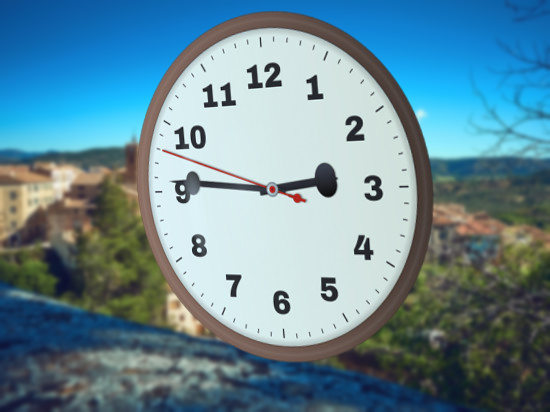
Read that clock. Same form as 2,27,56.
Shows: 2,45,48
